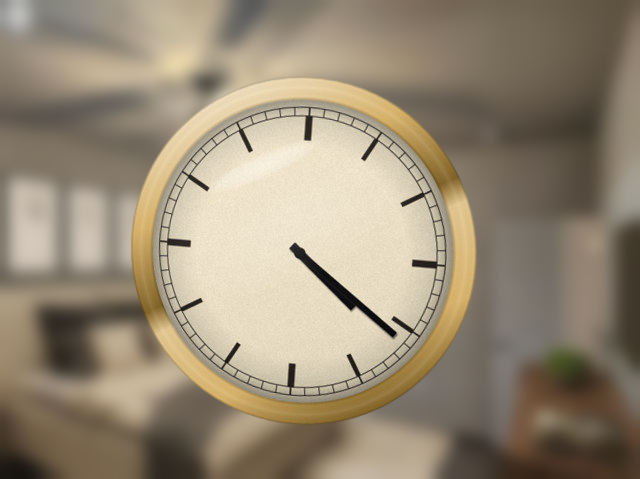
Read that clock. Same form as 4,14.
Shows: 4,21
